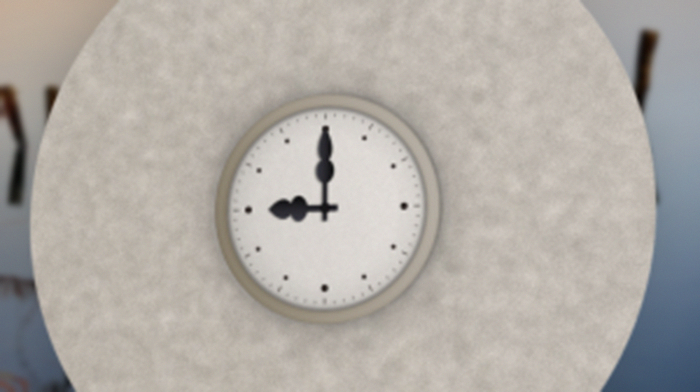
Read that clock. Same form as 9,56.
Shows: 9,00
